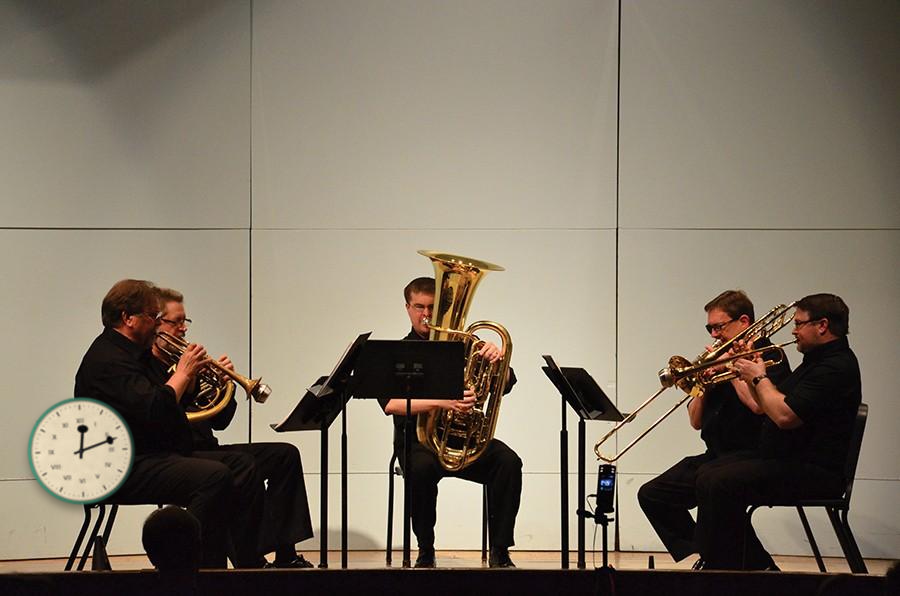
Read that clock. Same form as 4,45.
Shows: 12,12
